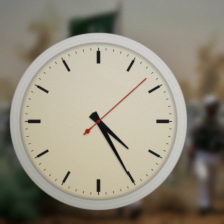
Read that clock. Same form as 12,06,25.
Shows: 4,25,08
